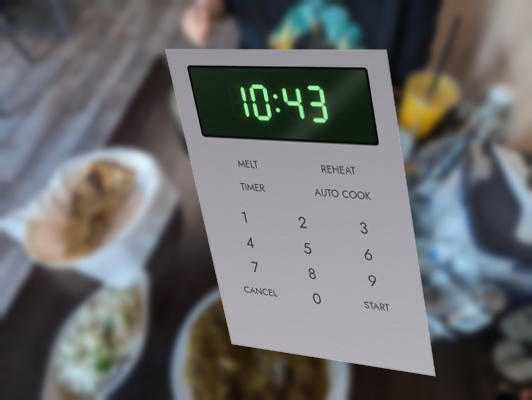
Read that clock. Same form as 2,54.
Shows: 10,43
